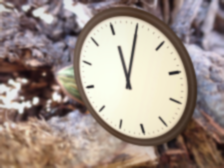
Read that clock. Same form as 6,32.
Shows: 12,05
